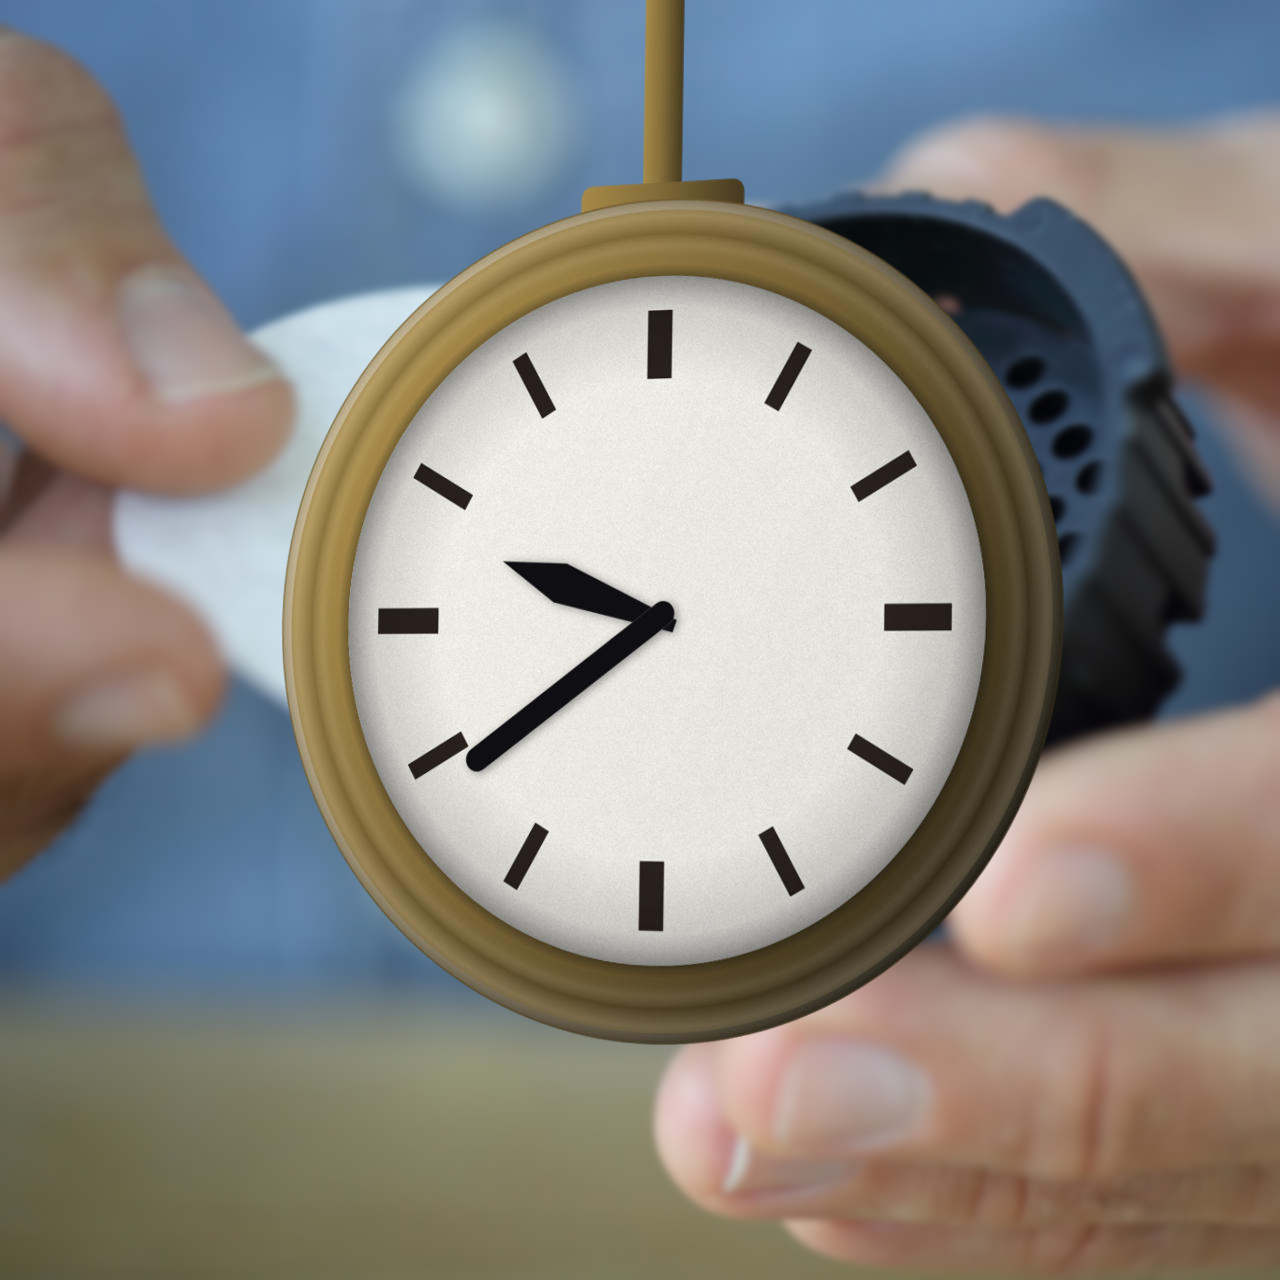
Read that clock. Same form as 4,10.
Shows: 9,39
